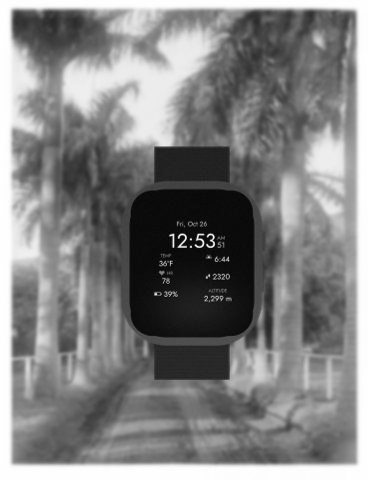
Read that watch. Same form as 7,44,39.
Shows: 12,53,51
